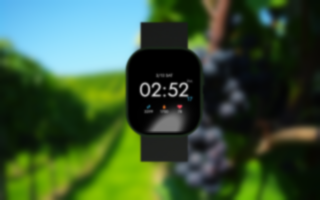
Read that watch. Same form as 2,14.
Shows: 2,52
